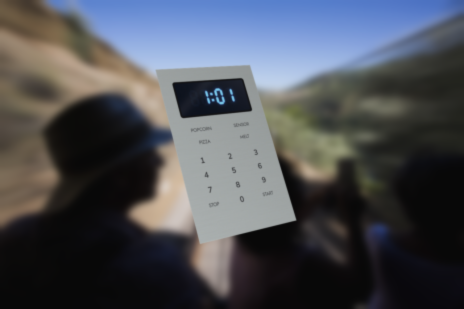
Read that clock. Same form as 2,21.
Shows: 1,01
